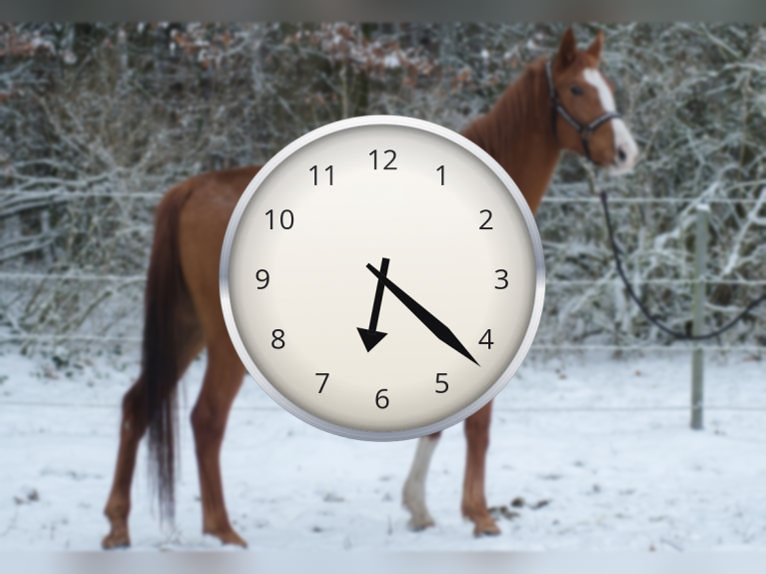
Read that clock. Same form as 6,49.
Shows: 6,22
